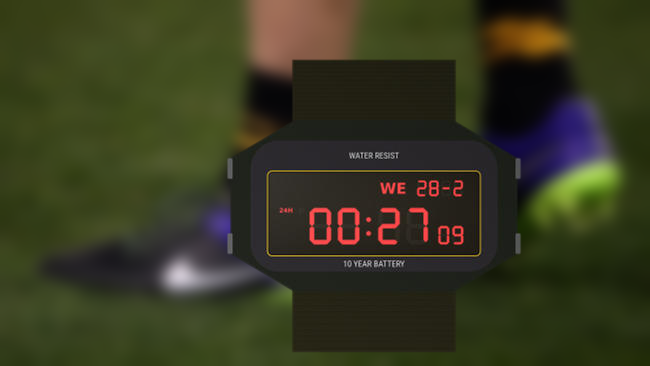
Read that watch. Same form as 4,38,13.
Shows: 0,27,09
